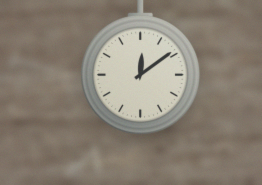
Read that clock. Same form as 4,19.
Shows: 12,09
